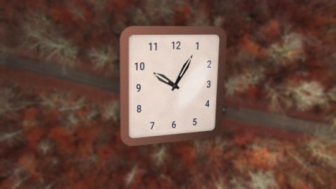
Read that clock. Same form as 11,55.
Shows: 10,05
